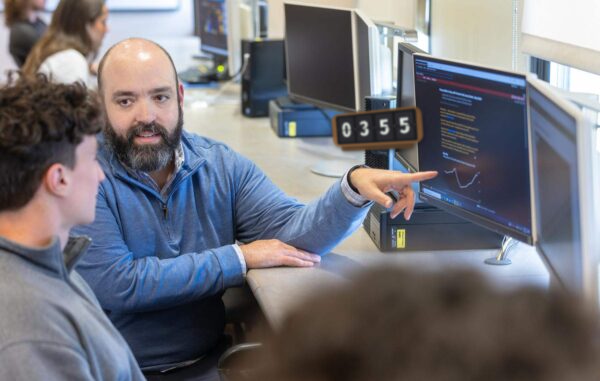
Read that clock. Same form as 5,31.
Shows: 3,55
